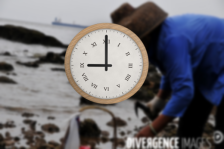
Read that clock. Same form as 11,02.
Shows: 9,00
